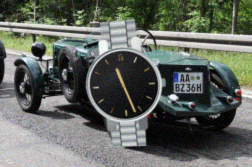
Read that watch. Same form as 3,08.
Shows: 11,27
